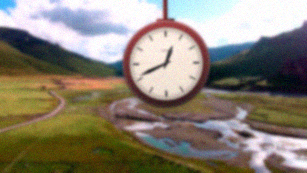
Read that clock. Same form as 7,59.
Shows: 12,41
